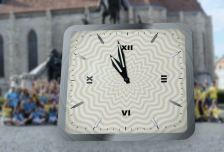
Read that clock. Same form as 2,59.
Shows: 10,58
